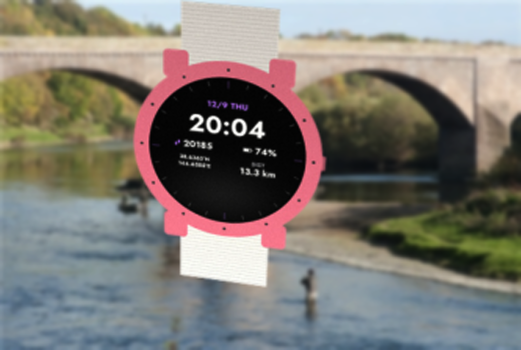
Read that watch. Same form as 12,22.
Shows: 20,04
